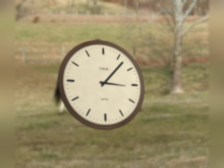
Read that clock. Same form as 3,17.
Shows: 3,07
